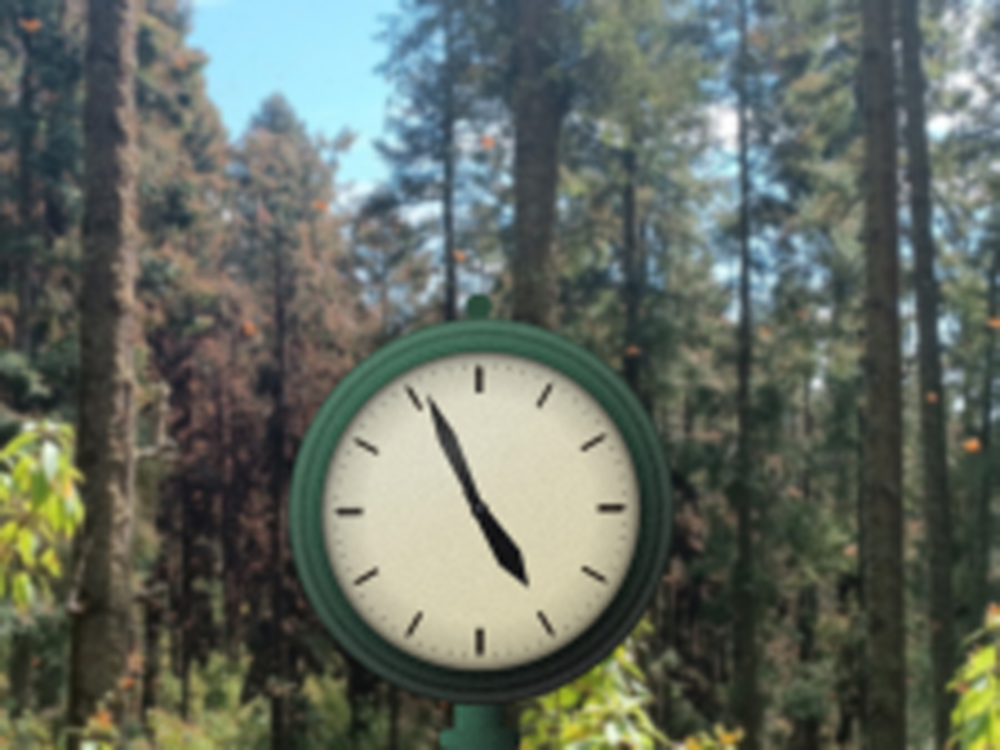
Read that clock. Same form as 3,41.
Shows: 4,56
